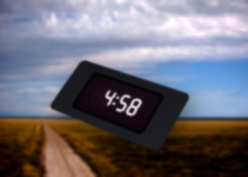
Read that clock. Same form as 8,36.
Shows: 4,58
